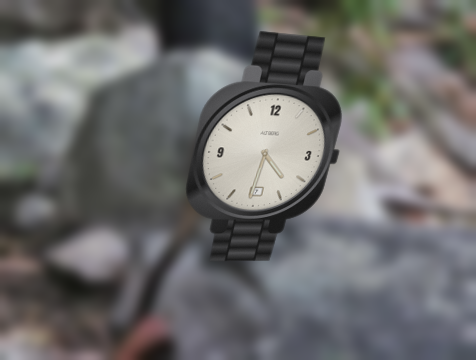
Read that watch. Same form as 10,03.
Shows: 4,31
